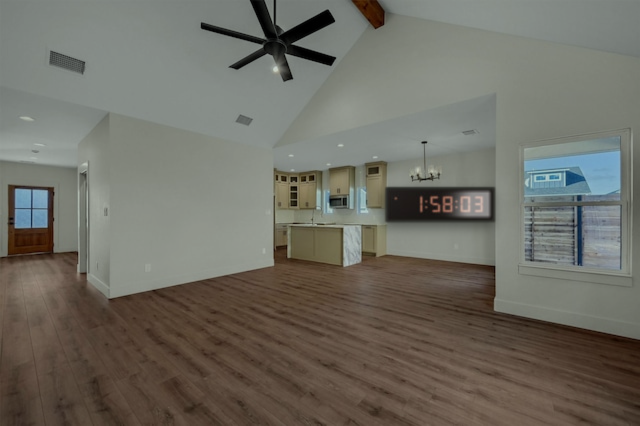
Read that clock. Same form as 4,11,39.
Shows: 1,58,03
